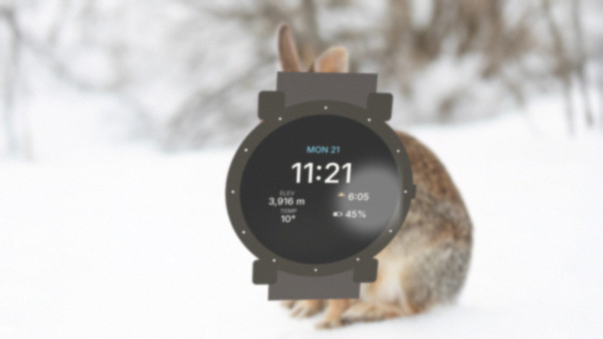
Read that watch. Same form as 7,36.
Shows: 11,21
